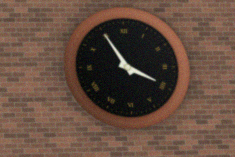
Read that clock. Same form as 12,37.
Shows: 3,55
